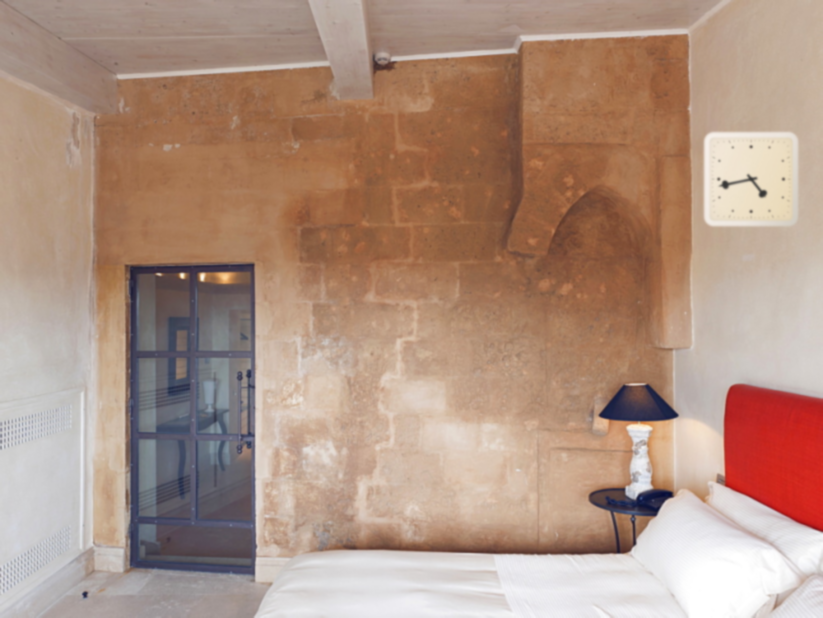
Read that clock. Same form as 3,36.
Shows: 4,43
